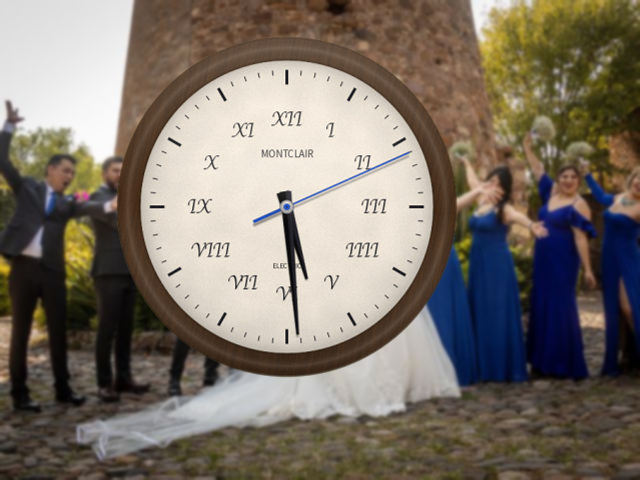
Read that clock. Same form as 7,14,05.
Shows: 5,29,11
